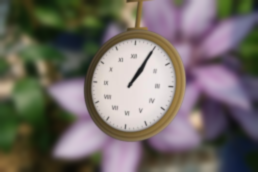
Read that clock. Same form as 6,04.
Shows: 1,05
